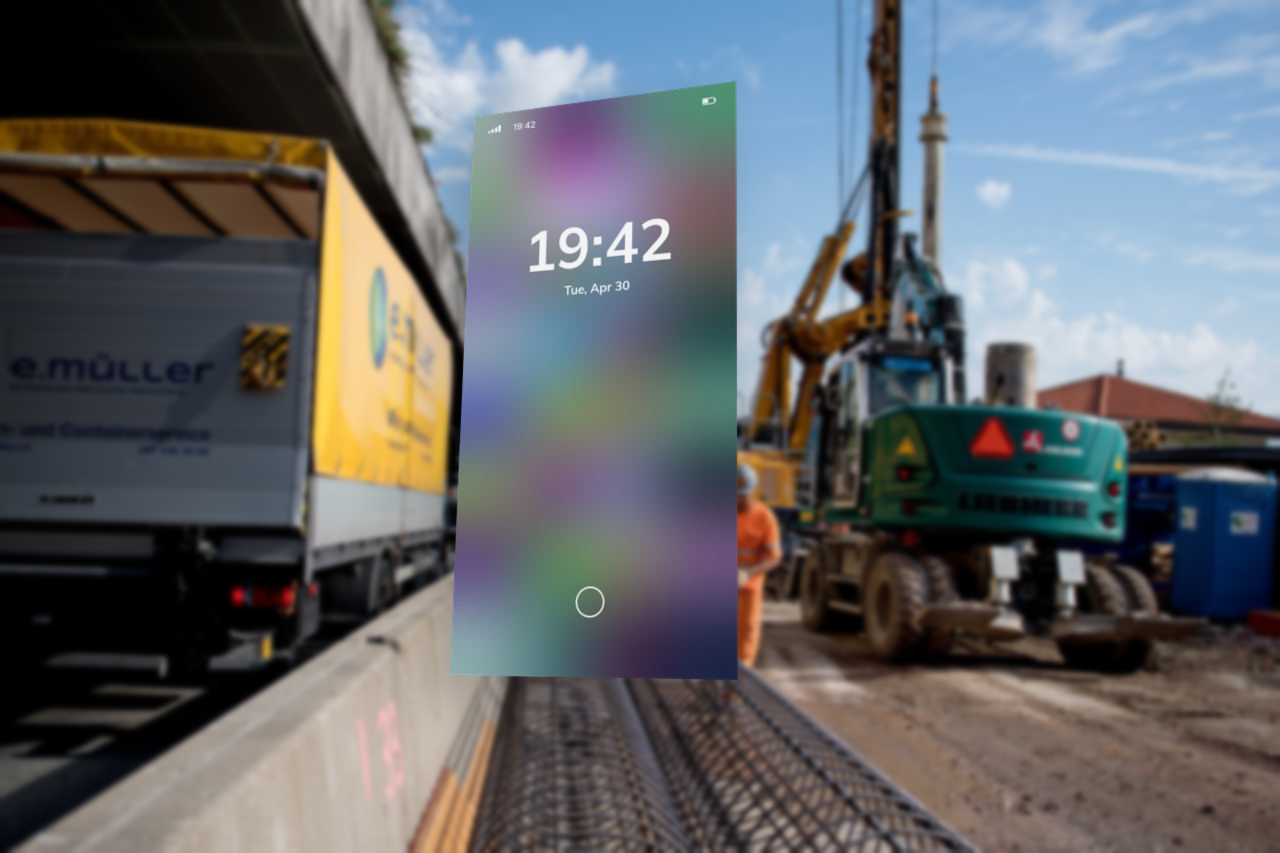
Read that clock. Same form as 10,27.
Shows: 19,42
